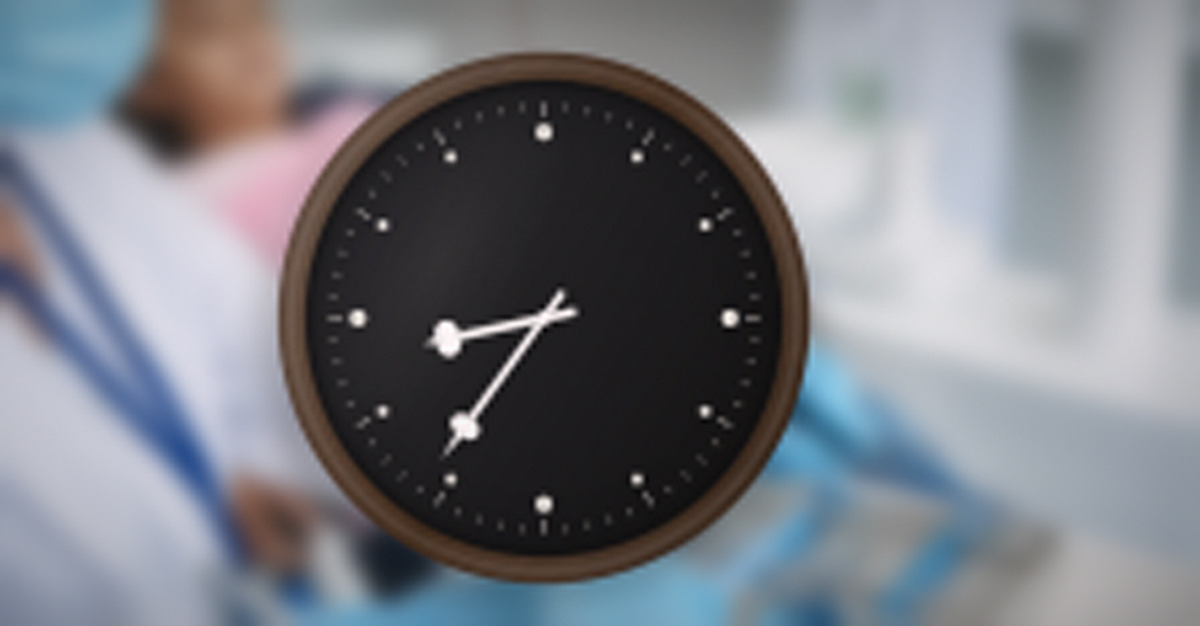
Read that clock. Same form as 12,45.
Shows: 8,36
